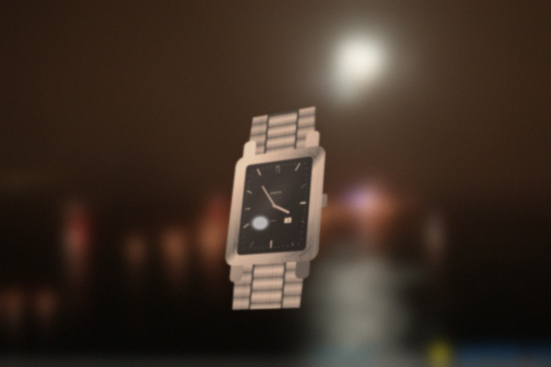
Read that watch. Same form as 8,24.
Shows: 3,54
